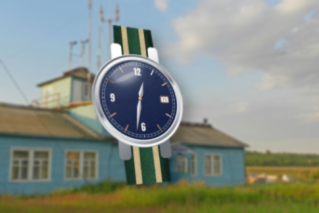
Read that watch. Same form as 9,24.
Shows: 12,32
